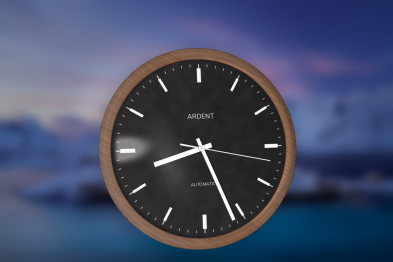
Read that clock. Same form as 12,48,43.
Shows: 8,26,17
